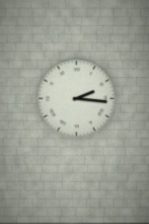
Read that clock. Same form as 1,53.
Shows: 2,16
